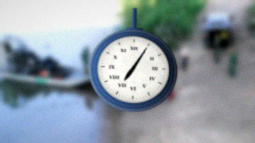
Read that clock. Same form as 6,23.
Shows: 7,05
